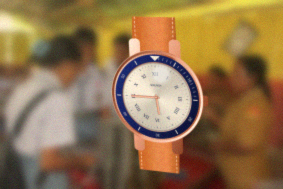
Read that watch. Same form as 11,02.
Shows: 5,45
